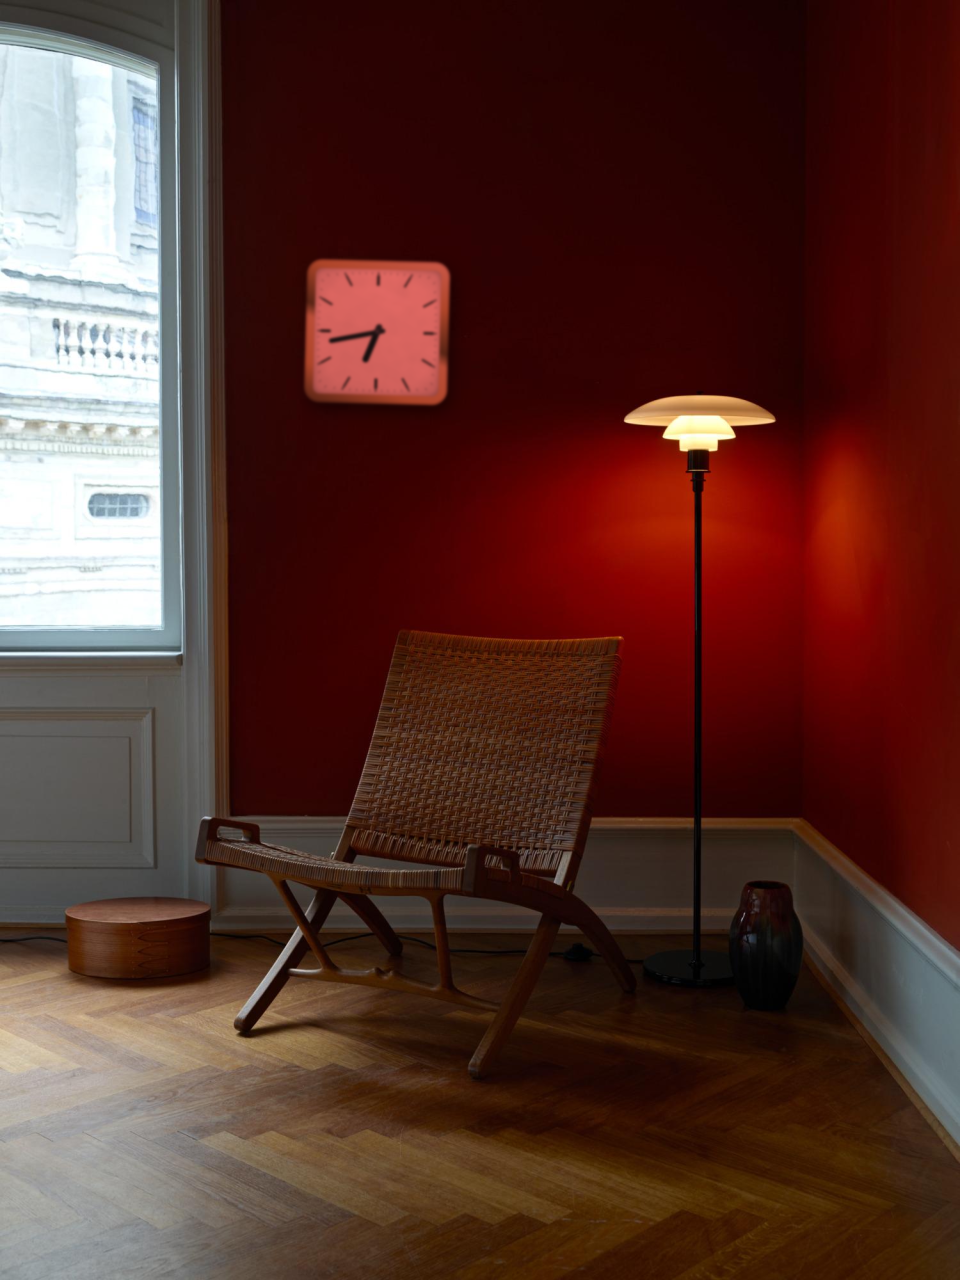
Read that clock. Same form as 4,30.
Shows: 6,43
